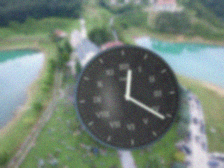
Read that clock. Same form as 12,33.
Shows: 12,21
